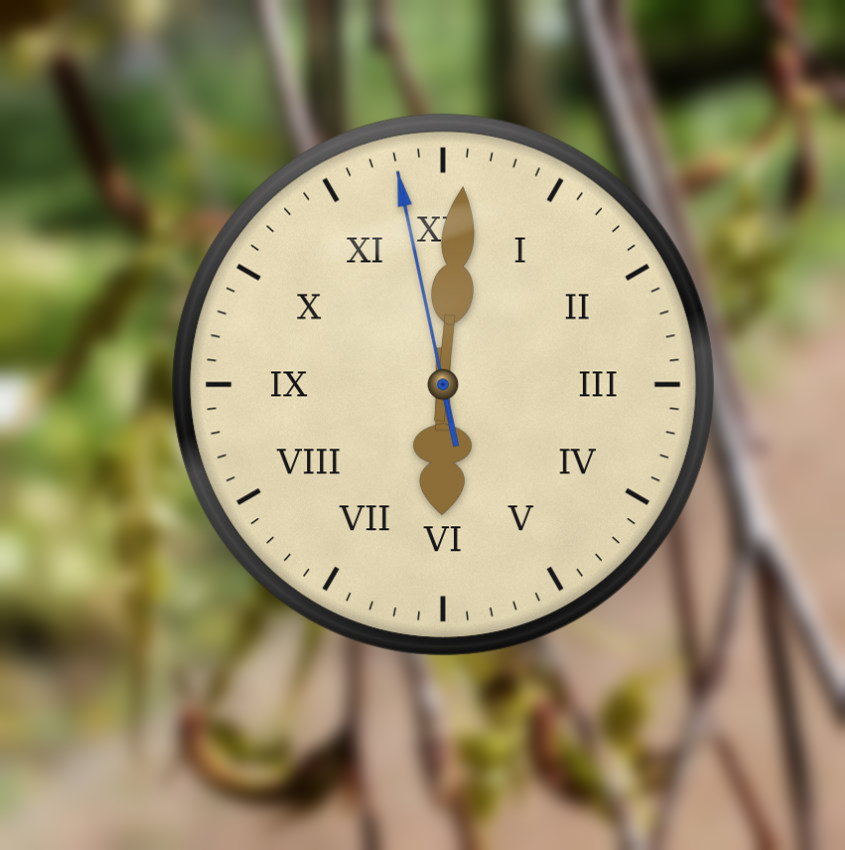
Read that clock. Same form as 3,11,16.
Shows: 6,00,58
